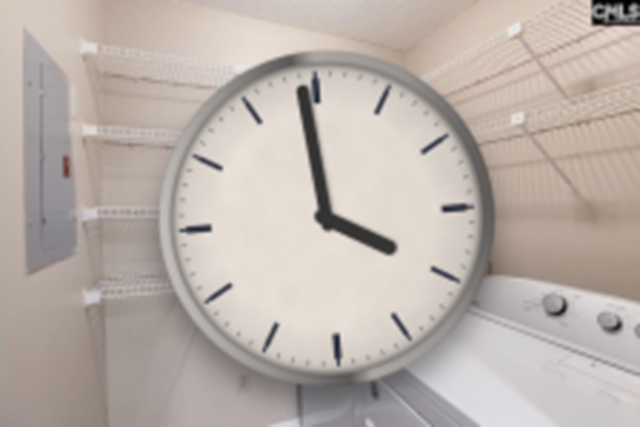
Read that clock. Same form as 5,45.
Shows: 3,59
